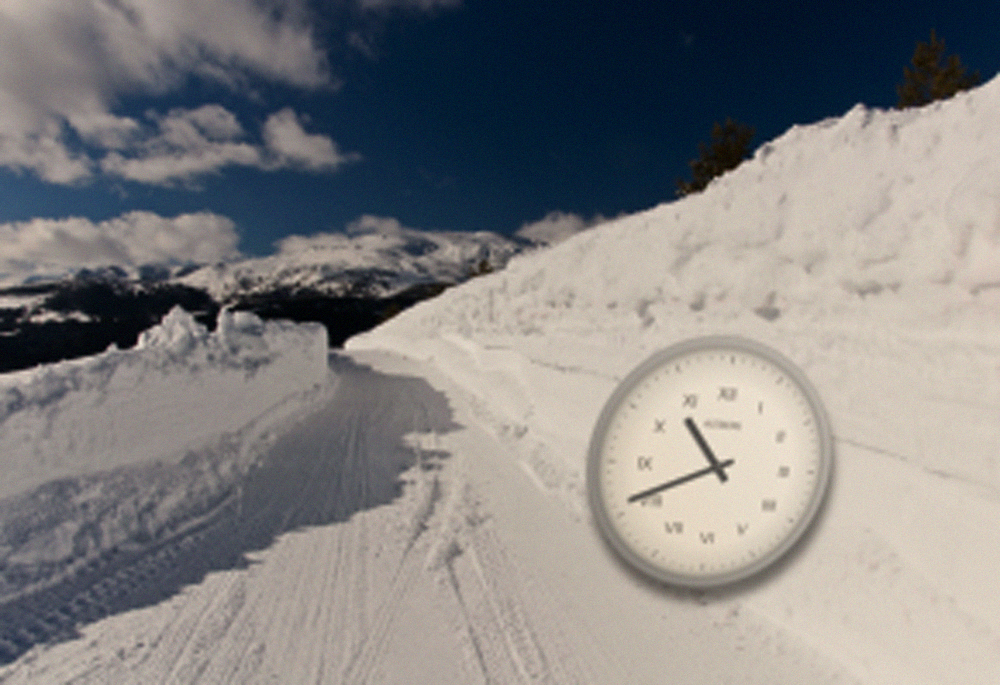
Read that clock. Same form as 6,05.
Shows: 10,41
